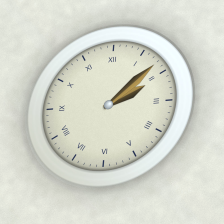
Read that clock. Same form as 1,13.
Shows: 2,08
